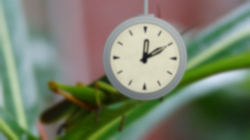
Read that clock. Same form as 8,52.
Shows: 12,10
